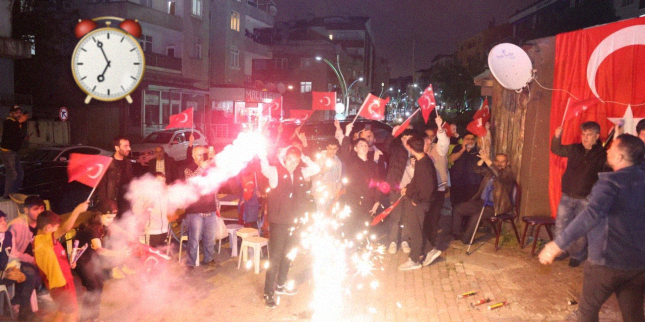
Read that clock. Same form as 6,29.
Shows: 6,56
